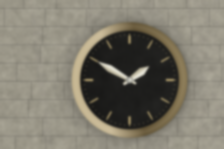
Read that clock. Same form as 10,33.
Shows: 1,50
